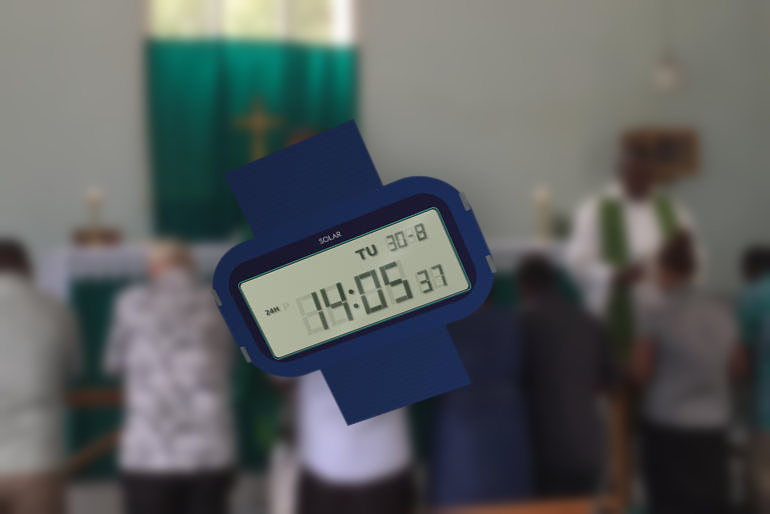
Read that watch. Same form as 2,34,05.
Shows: 14,05,37
